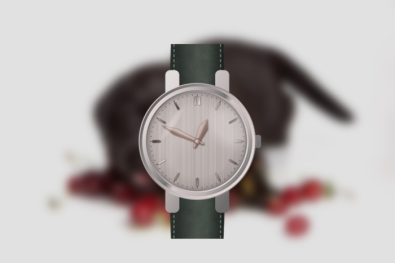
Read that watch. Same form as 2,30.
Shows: 12,49
